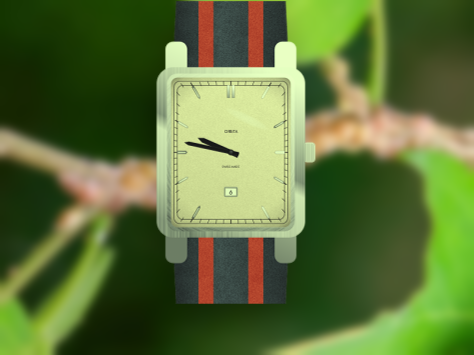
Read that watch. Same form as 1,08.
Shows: 9,47
